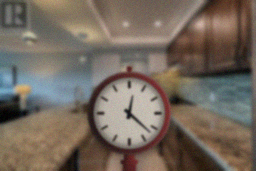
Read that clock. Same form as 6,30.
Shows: 12,22
